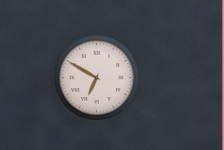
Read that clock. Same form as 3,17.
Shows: 6,50
